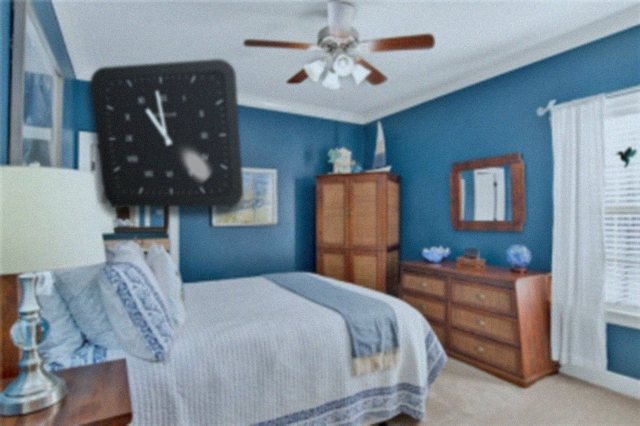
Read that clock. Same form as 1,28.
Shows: 10,59
